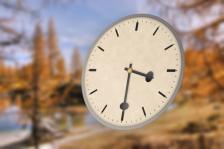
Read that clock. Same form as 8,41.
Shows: 3,30
